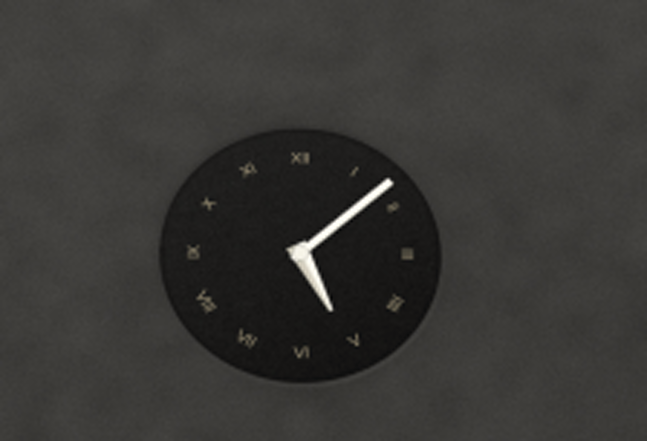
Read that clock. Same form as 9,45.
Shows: 5,08
